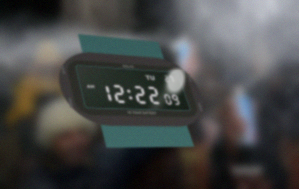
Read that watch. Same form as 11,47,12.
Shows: 12,22,09
